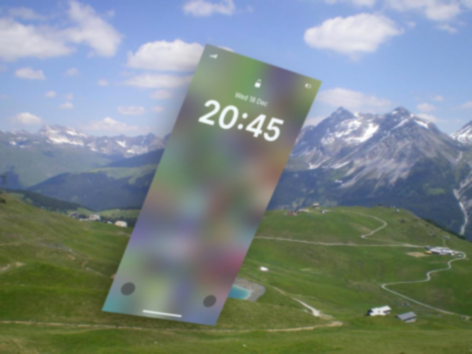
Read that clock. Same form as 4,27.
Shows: 20,45
